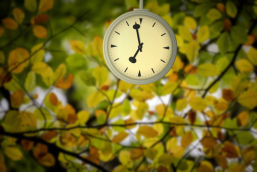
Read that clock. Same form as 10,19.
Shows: 6,58
